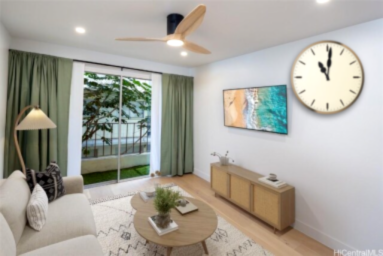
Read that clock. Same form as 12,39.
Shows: 11,01
